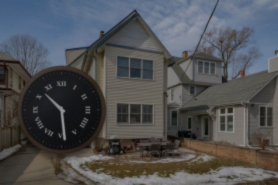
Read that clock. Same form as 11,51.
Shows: 10,29
